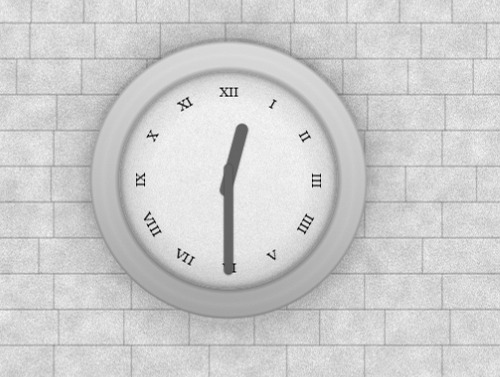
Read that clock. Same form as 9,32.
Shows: 12,30
